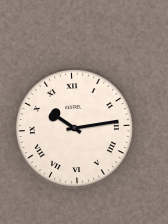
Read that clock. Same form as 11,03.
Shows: 10,14
